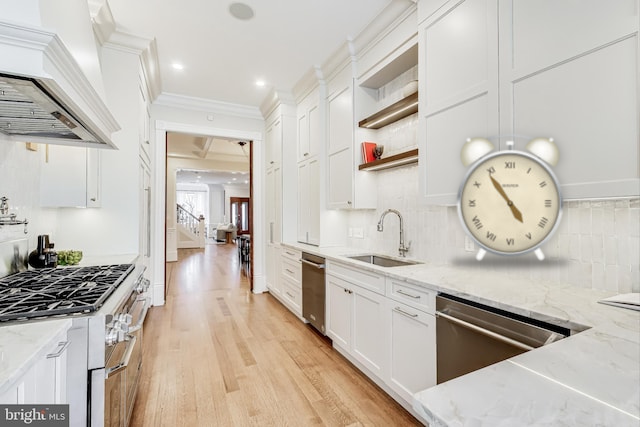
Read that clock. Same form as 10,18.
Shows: 4,54
